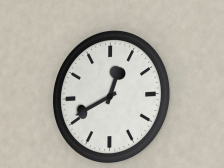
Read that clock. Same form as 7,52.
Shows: 12,41
